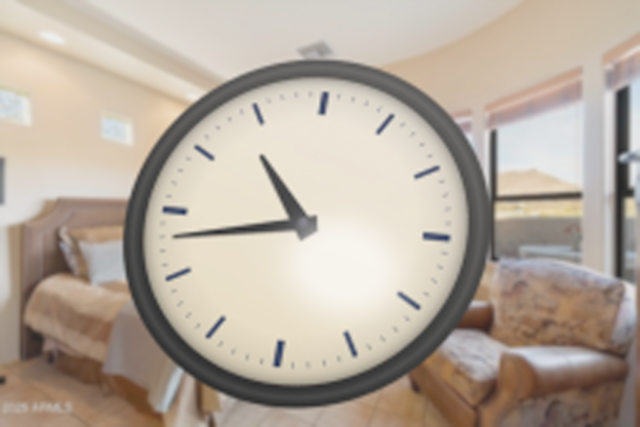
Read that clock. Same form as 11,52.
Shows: 10,43
